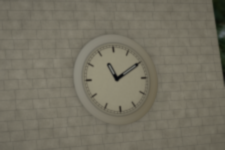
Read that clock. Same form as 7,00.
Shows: 11,10
